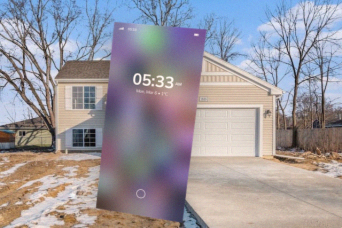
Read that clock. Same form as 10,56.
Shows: 5,33
